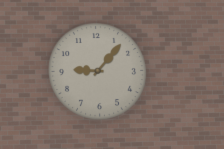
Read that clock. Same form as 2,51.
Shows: 9,07
